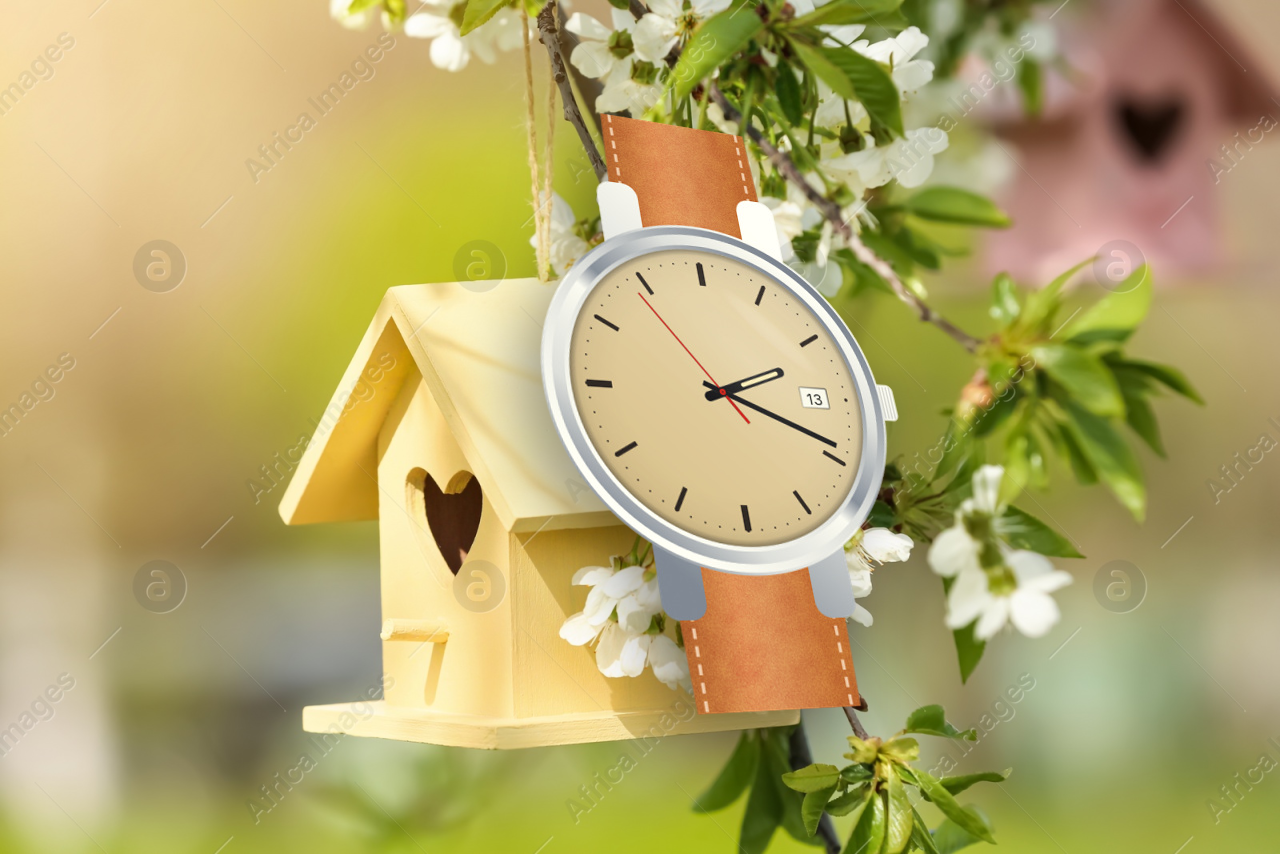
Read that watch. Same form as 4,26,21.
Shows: 2,18,54
